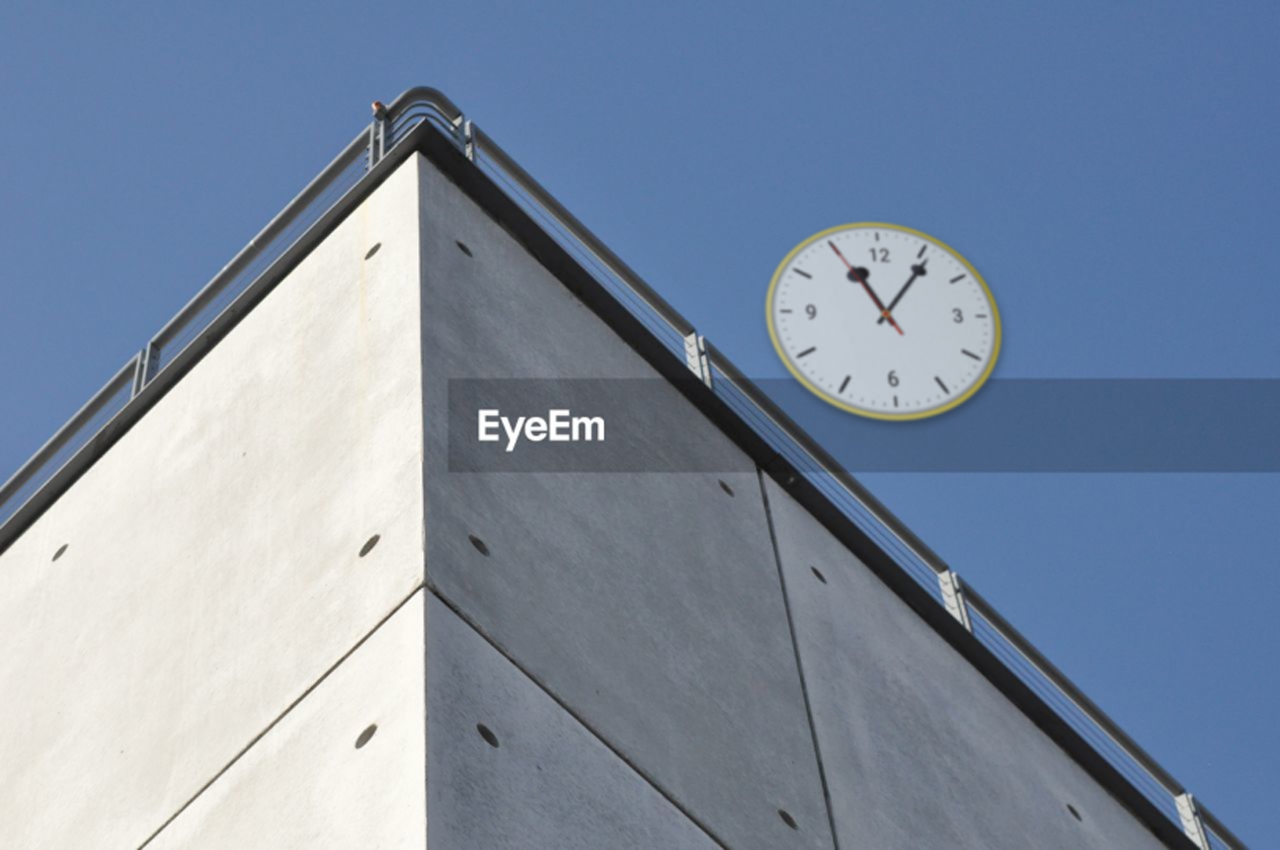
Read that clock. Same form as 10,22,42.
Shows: 11,05,55
